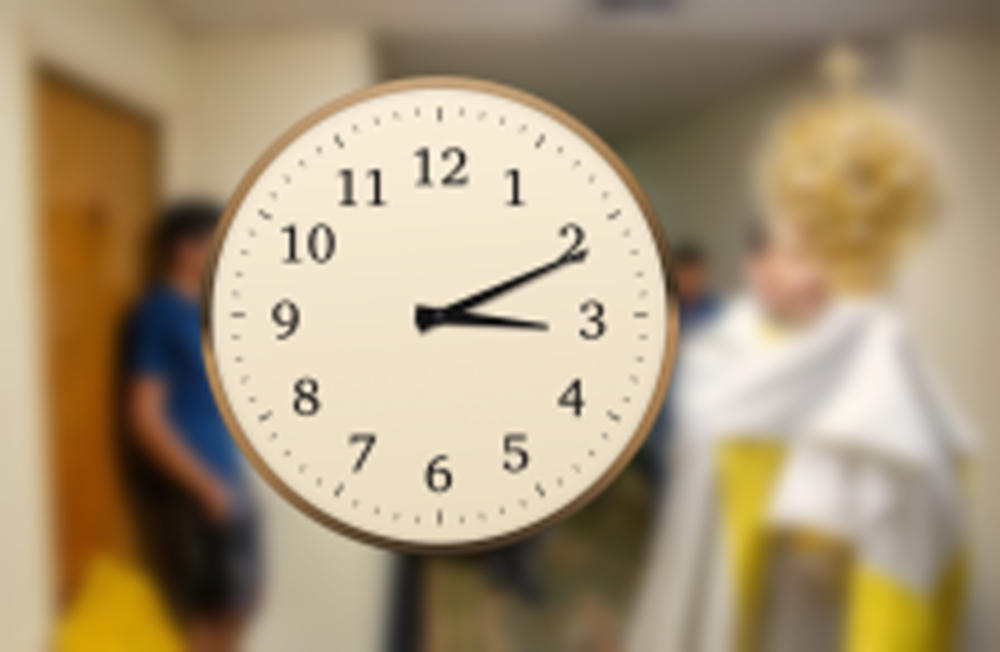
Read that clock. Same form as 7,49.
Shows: 3,11
